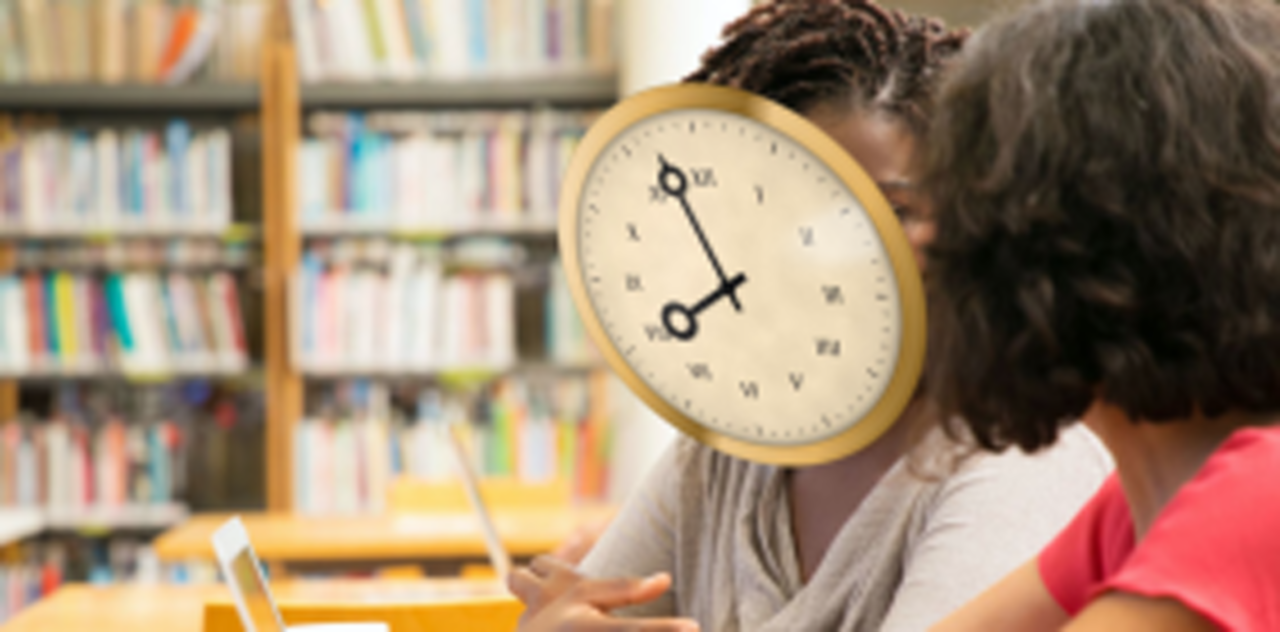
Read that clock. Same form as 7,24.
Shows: 7,57
